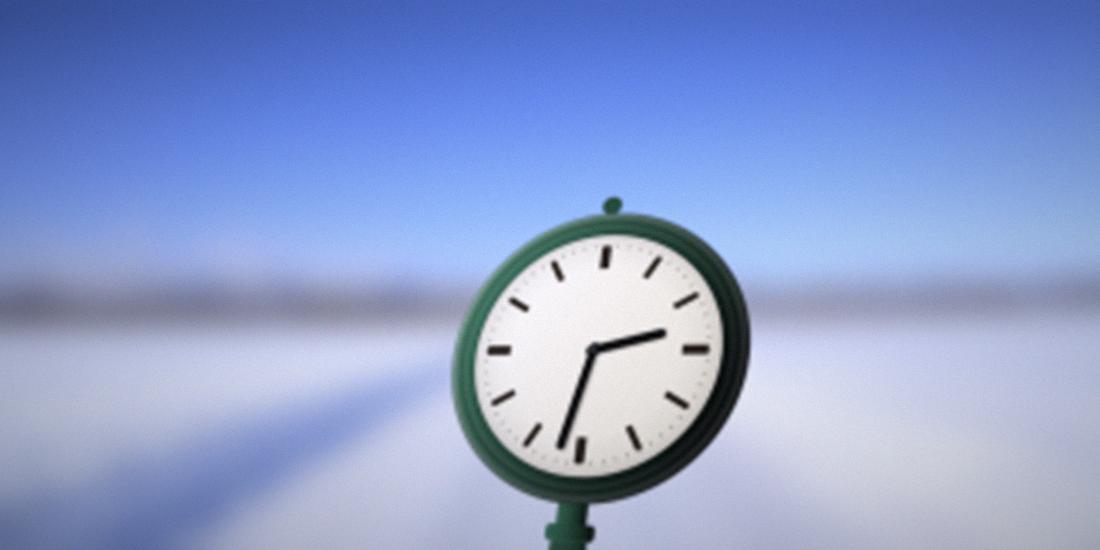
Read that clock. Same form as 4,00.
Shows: 2,32
